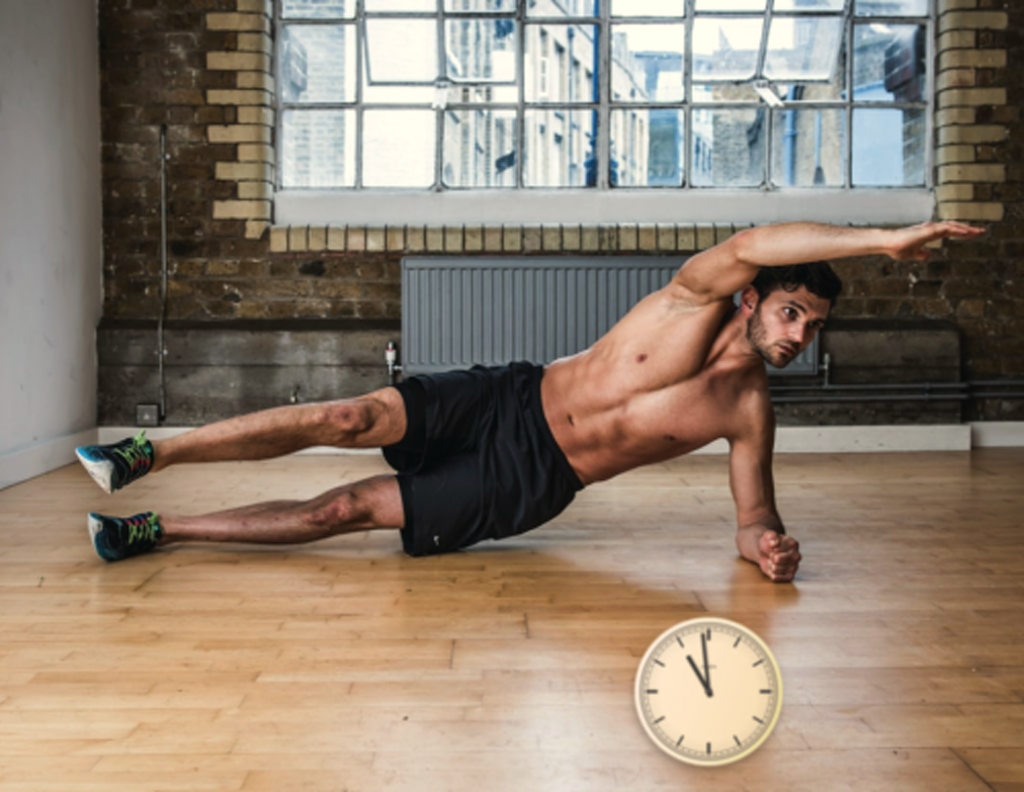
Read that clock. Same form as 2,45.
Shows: 10,59
